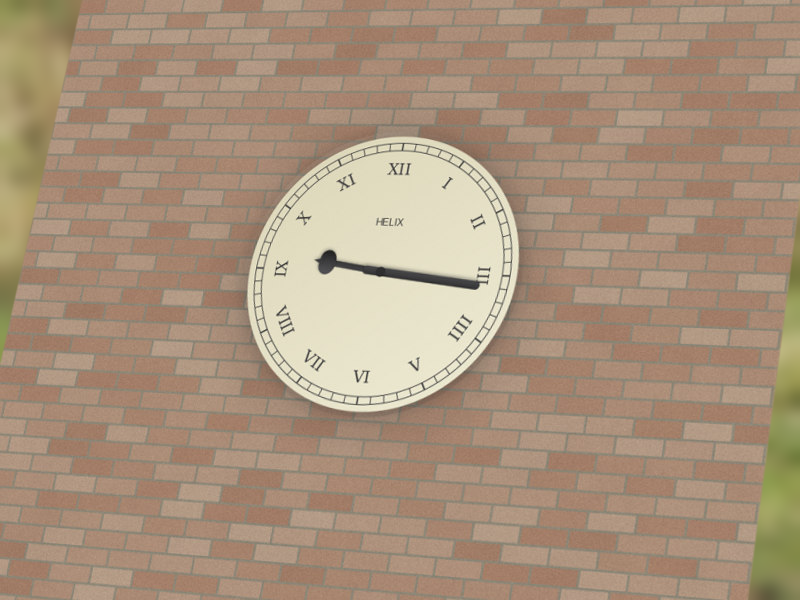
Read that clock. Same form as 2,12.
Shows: 9,16
